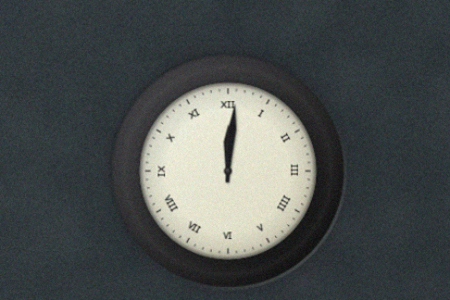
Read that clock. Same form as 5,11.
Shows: 12,01
